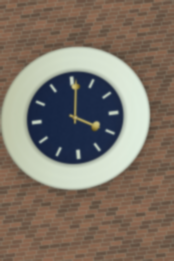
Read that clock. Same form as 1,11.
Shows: 4,01
